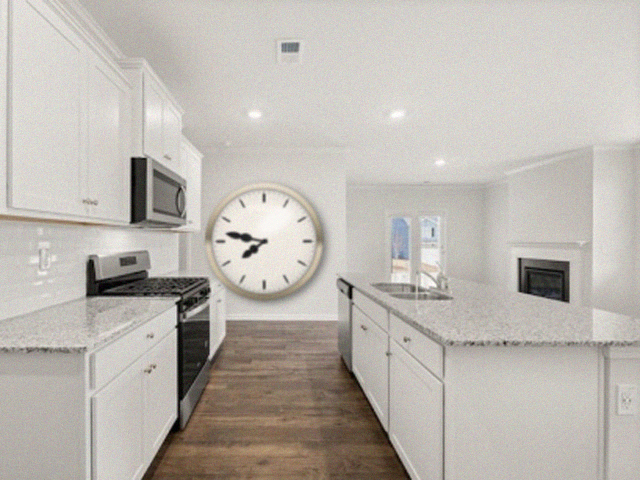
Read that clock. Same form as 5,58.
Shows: 7,47
